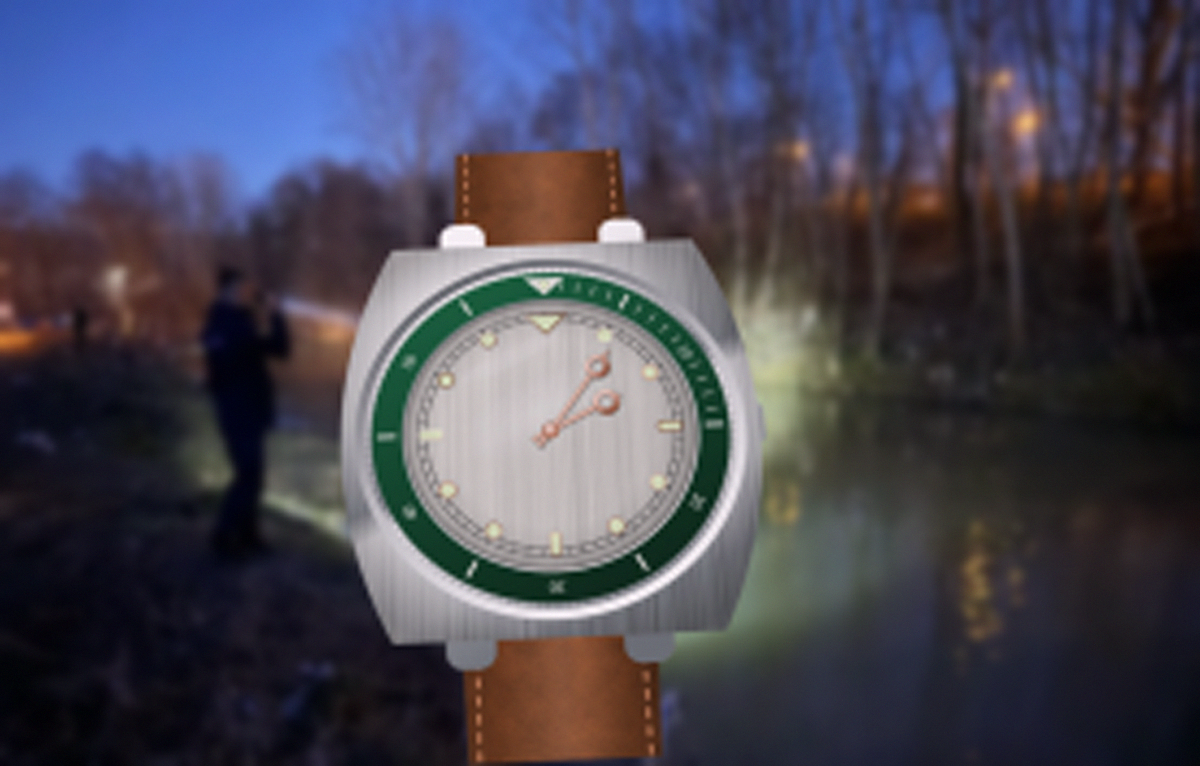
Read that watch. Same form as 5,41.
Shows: 2,06
